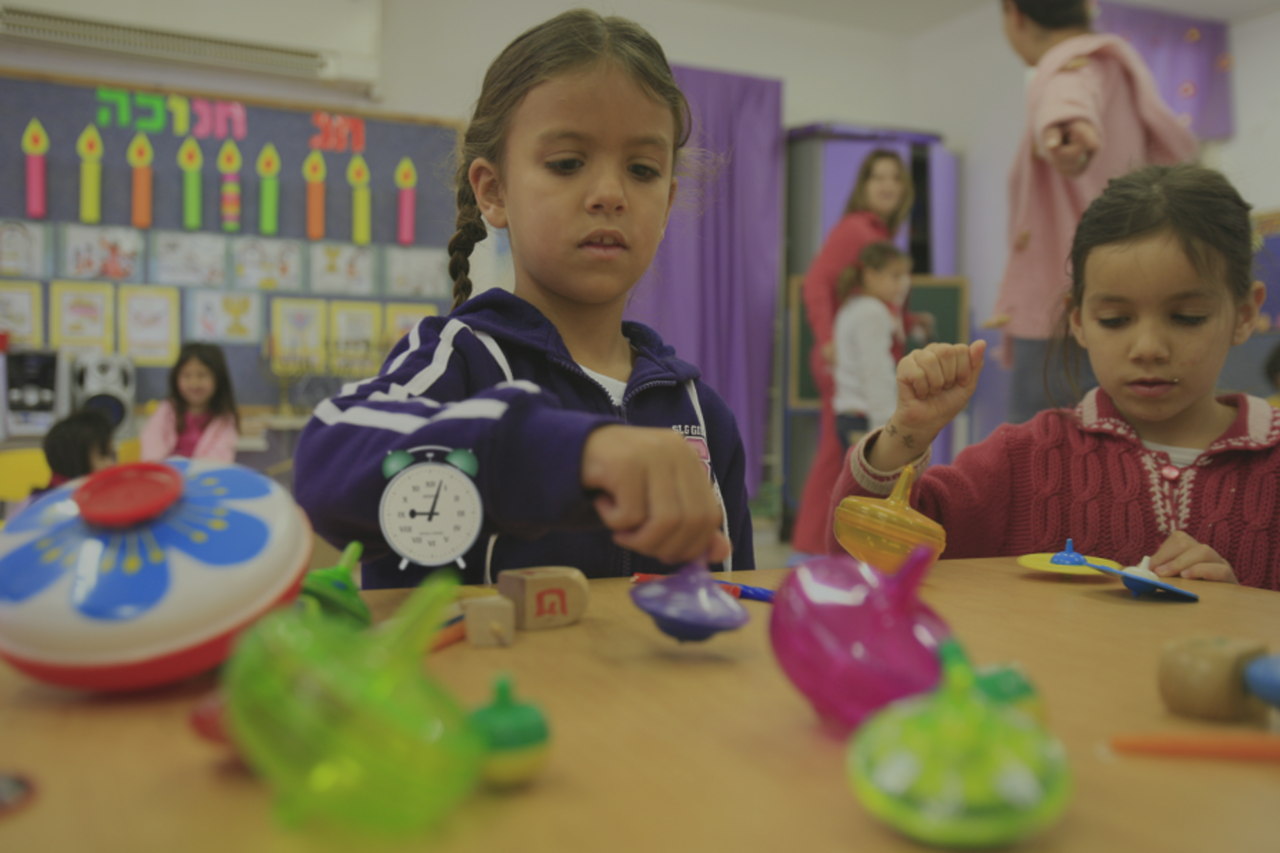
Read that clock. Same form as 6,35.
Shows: 9,03
